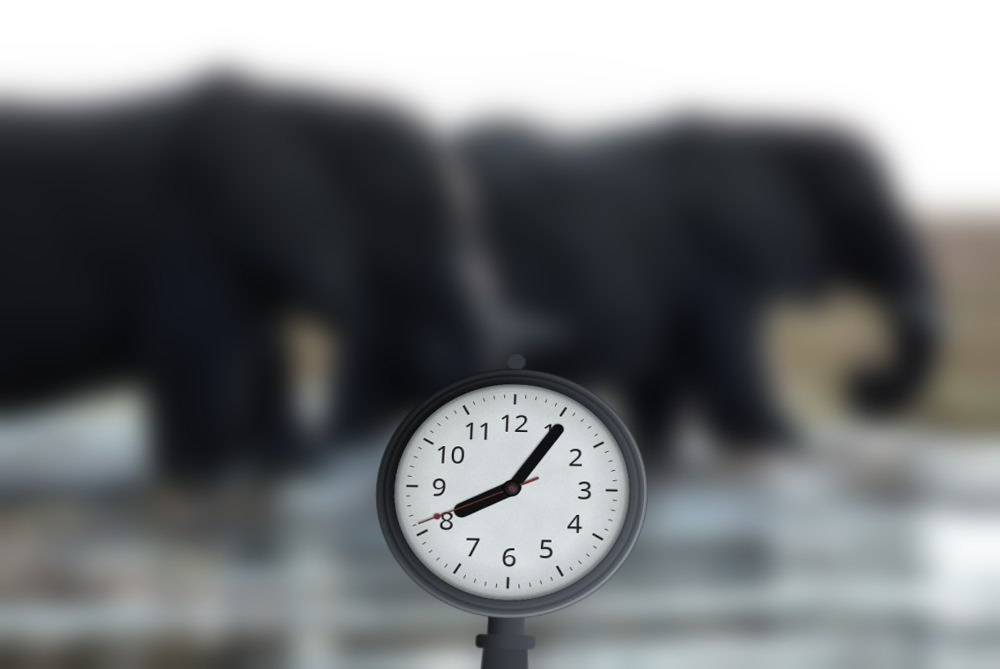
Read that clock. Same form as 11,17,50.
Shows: 8,05,41
